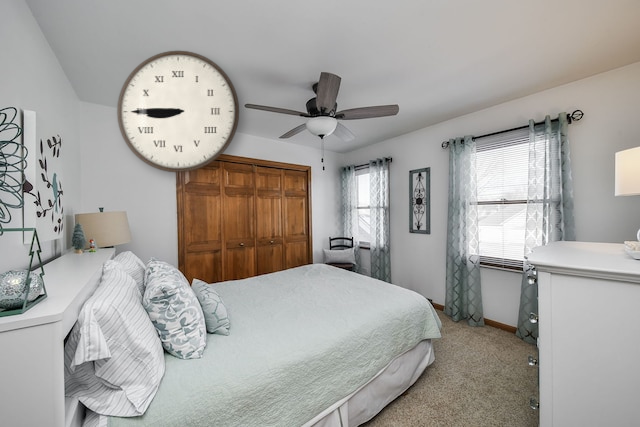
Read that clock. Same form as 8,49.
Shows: 8,45
